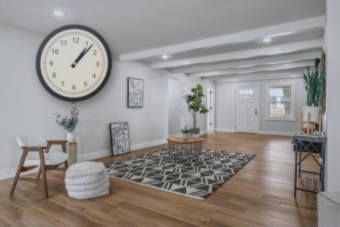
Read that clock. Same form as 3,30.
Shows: 1,07
